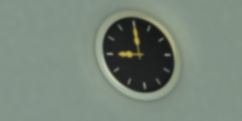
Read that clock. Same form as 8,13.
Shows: 9,00
